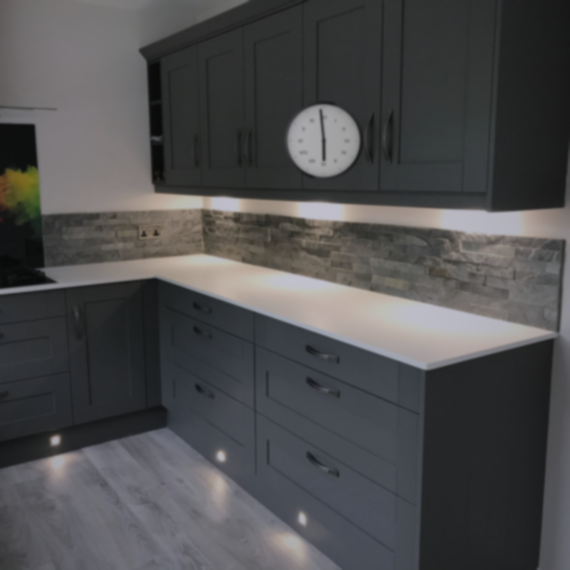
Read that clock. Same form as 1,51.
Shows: 5,59
